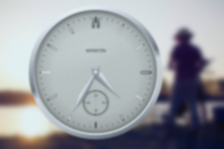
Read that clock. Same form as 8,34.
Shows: 4,35
